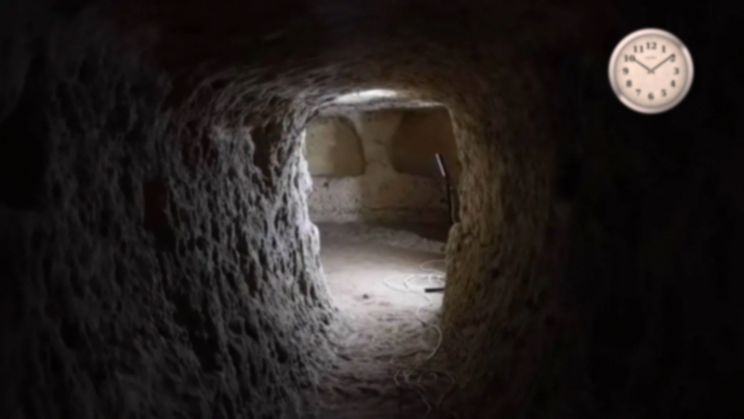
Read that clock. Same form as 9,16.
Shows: 10,09
